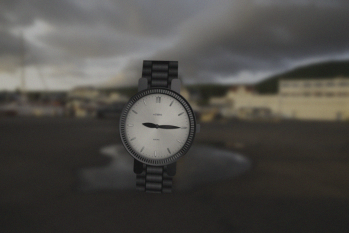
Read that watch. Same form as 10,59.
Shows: 9,15
